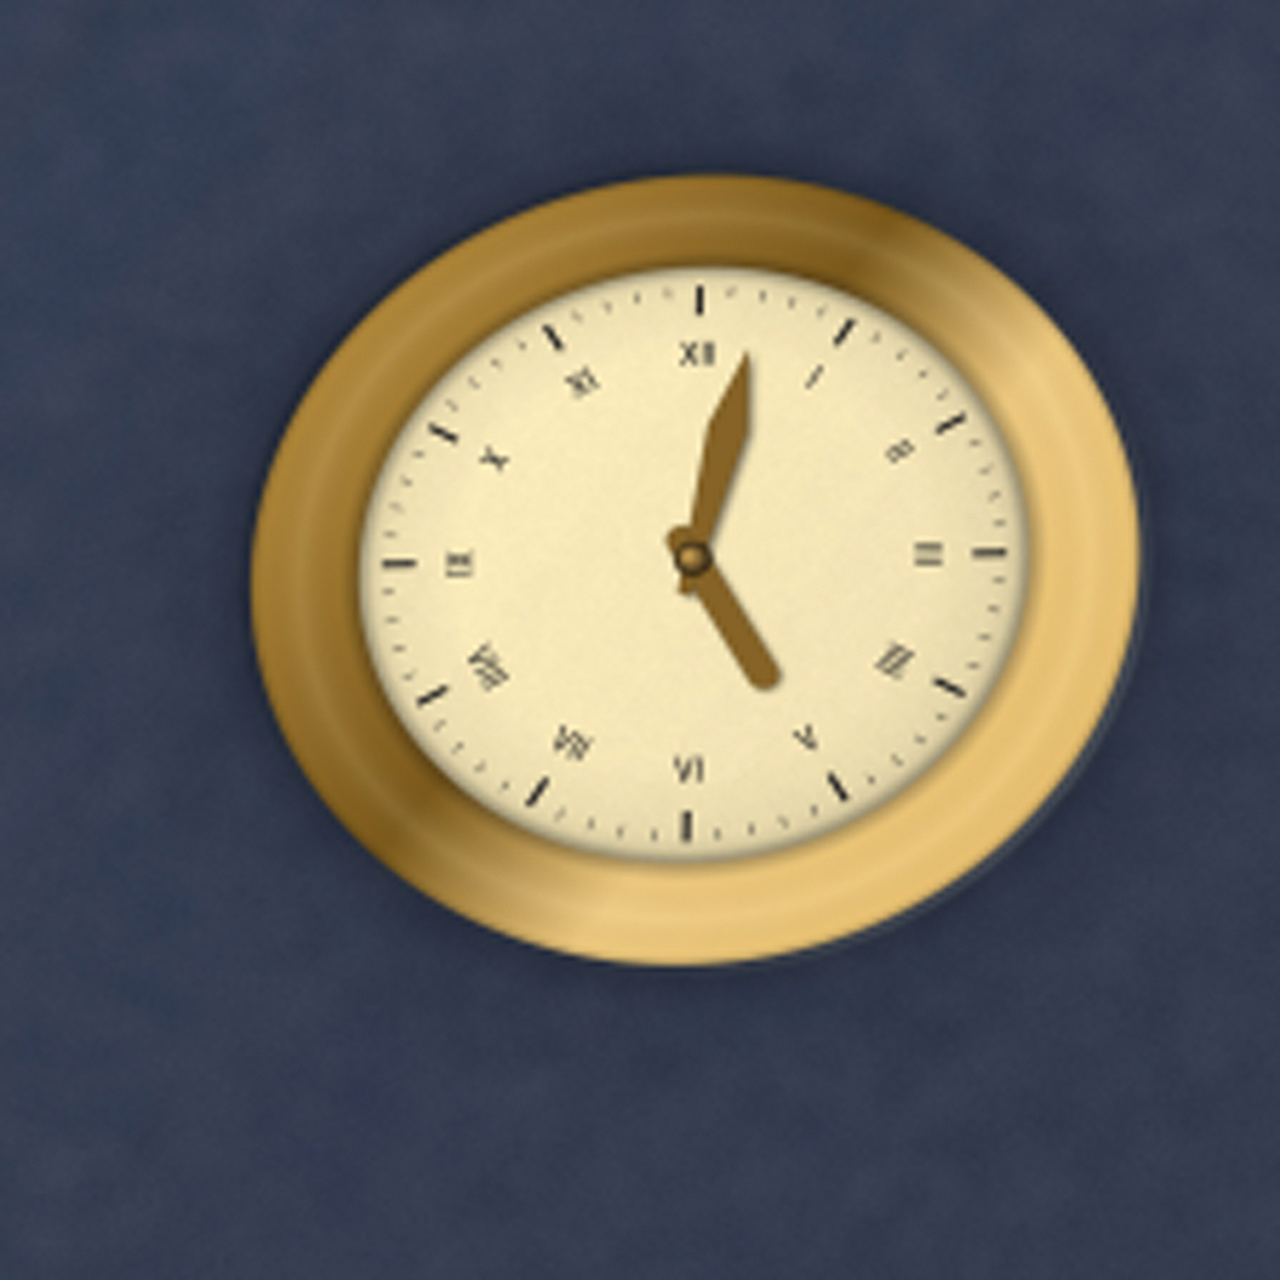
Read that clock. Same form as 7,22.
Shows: 5,02
